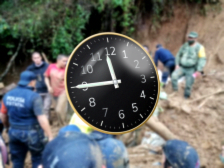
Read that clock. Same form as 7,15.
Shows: 11,45
